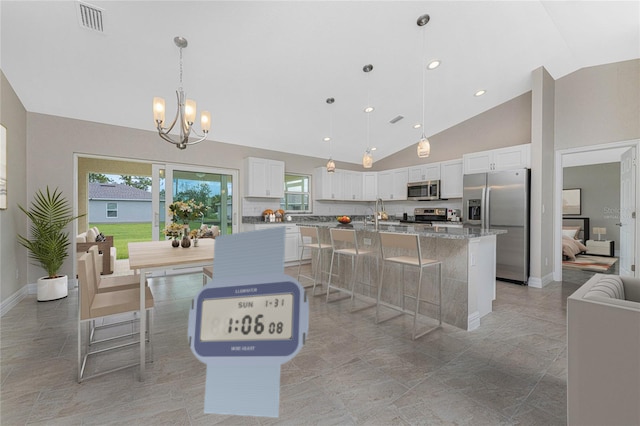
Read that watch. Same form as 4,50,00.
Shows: 1,06,08
